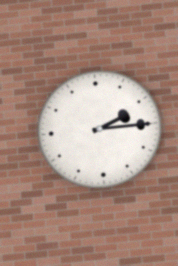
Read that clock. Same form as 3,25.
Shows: 2,15
